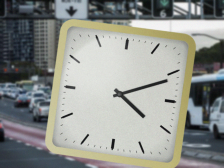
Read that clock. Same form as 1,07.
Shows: 4,11
